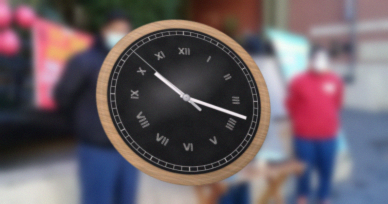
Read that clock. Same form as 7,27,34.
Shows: 10,17,52
